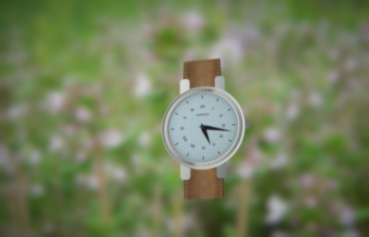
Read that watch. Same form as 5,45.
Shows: 5,17
